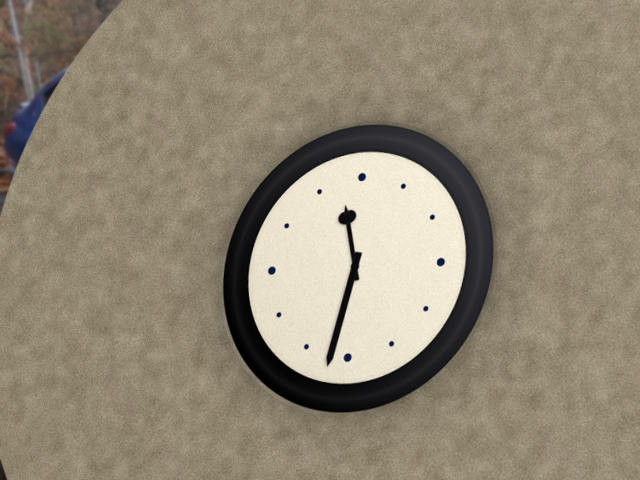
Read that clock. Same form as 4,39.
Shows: 11,32
